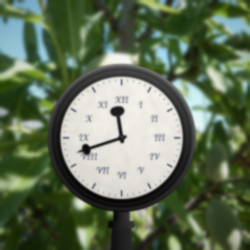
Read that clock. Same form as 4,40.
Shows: 11,42
